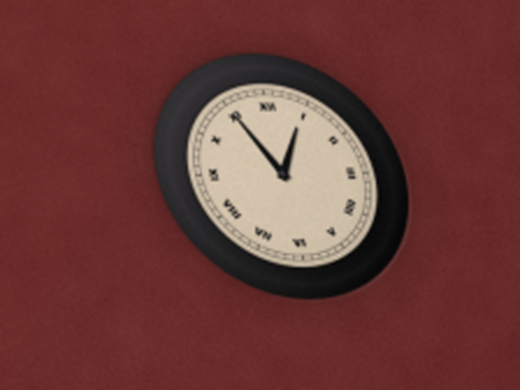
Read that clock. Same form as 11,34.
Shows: 12,55
